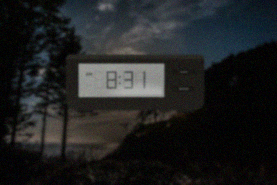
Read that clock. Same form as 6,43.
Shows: 8,31
